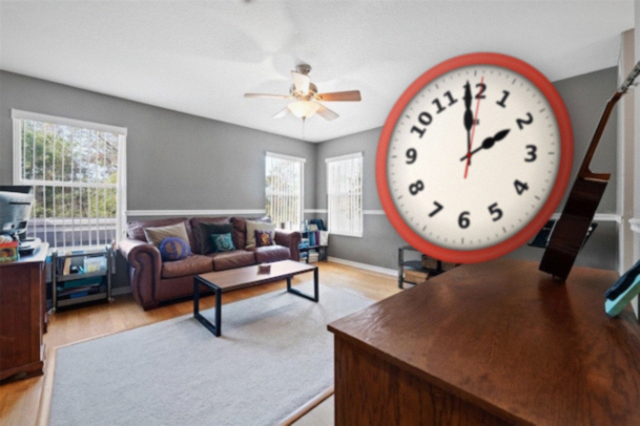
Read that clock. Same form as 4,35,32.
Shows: 1,59,01
